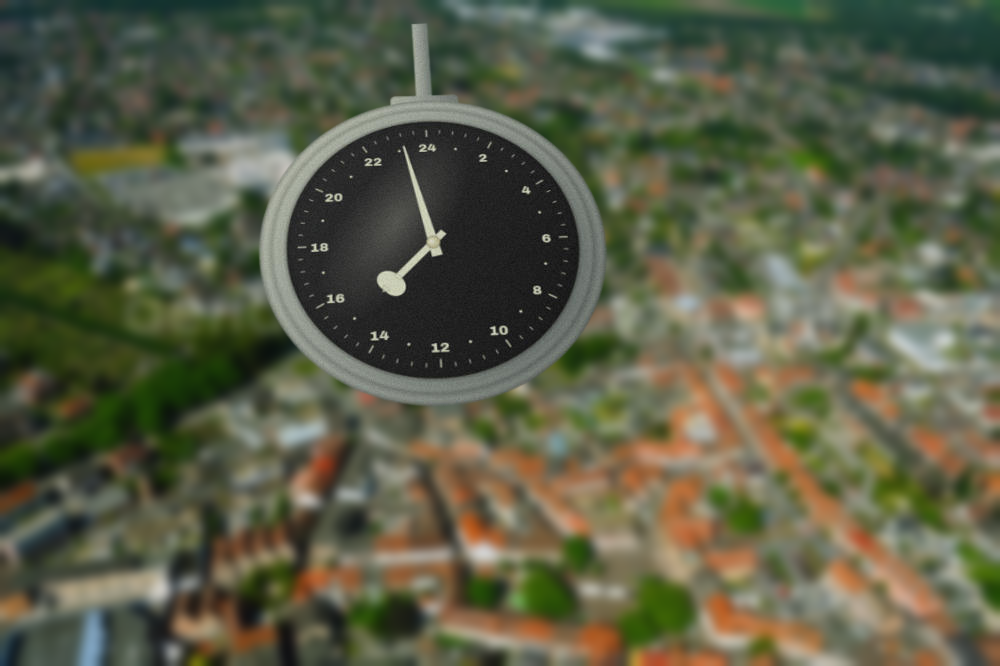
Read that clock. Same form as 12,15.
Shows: 14,58
